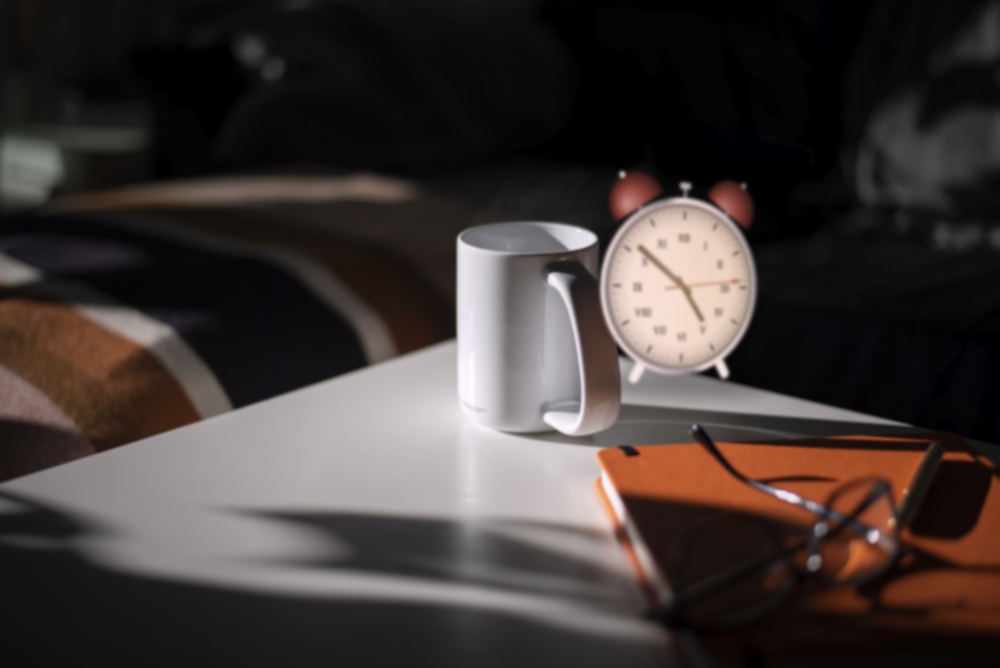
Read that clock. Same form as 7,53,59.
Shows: 4,51,14
